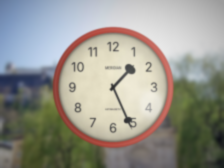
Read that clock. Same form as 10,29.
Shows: 1,26
